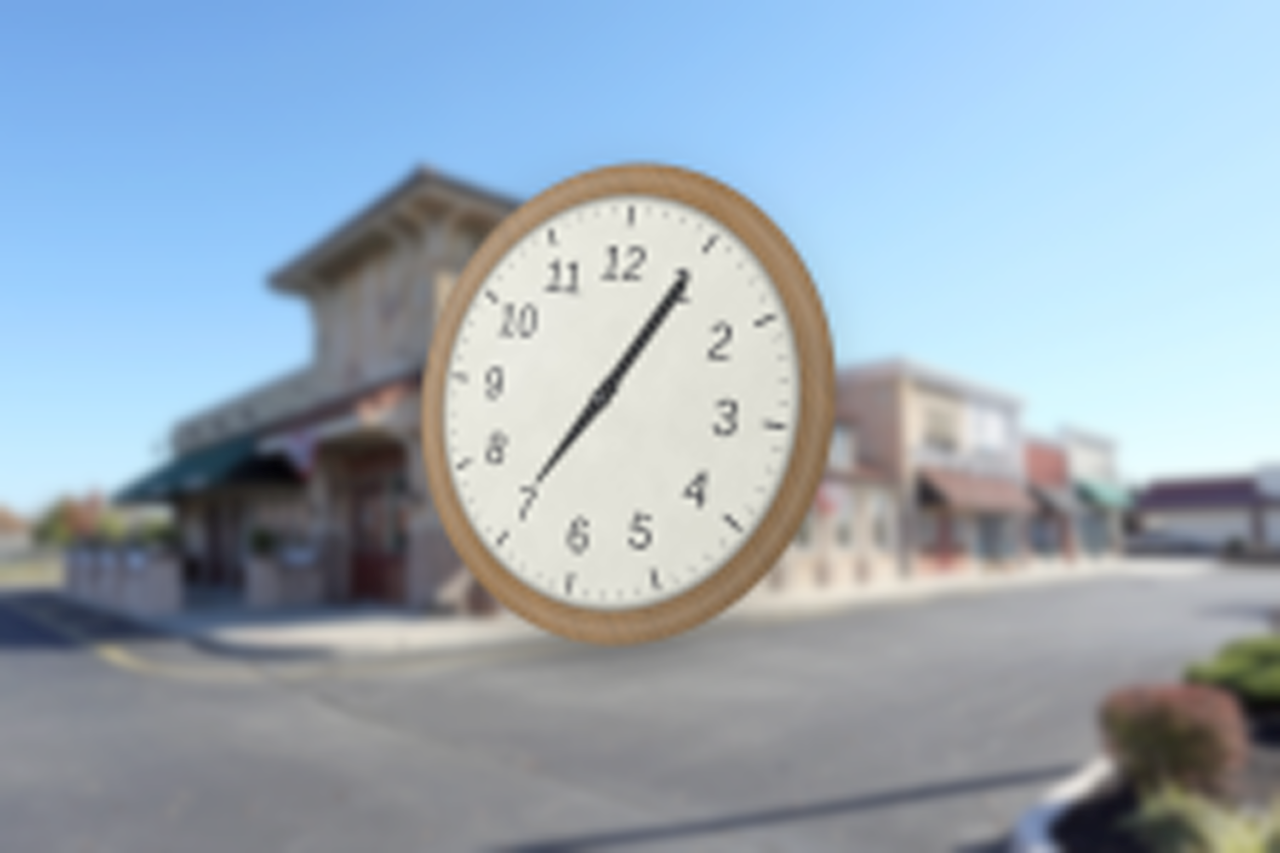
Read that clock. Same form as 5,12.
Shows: 7,05
